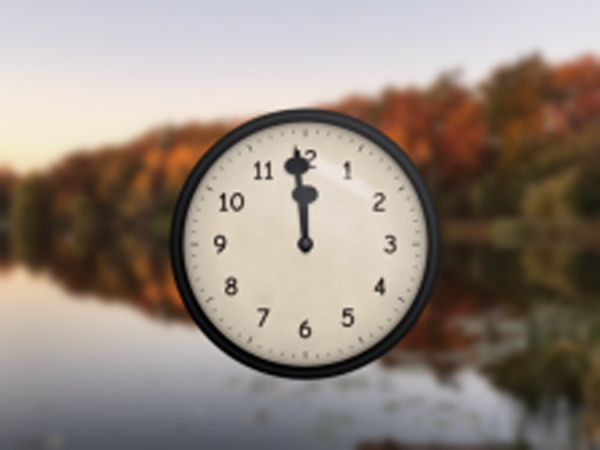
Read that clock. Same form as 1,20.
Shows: 11,59
